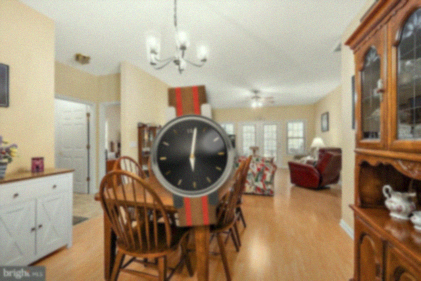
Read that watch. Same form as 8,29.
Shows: 6,02
